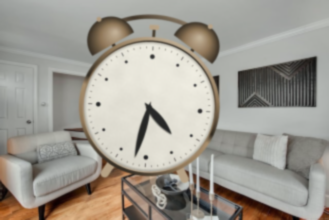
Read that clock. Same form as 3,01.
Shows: 4,32
